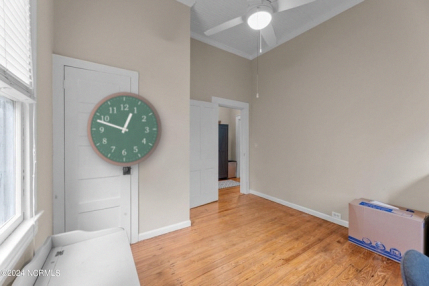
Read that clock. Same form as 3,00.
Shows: 12,48
